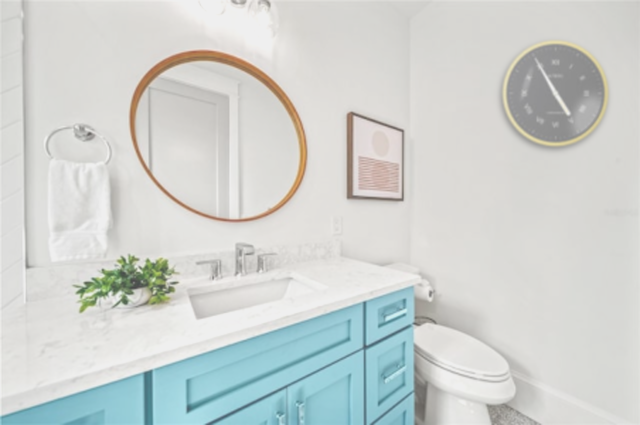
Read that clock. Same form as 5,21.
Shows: 4,55
